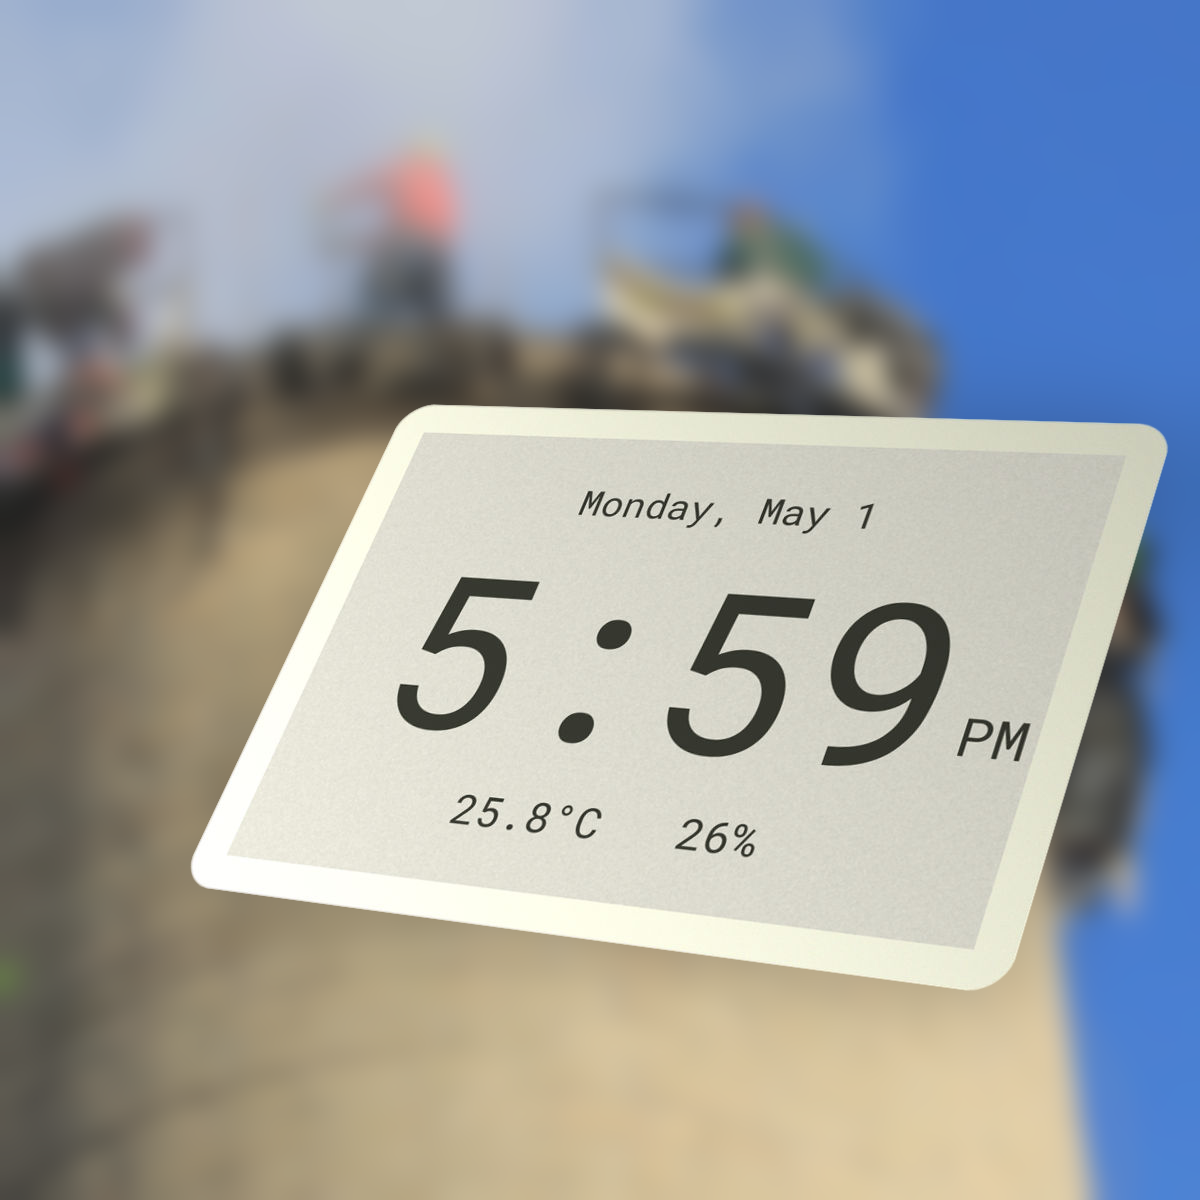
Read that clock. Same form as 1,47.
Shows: 5,59
